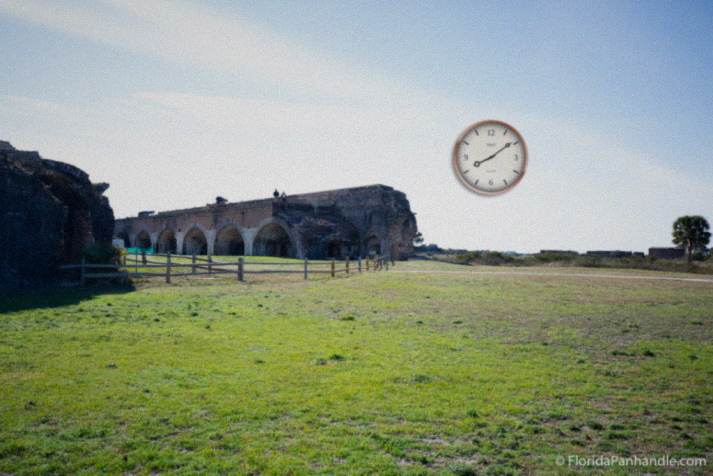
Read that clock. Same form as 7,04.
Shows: 8,09
